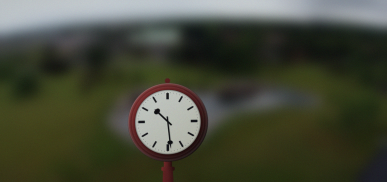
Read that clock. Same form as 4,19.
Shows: 10,29
